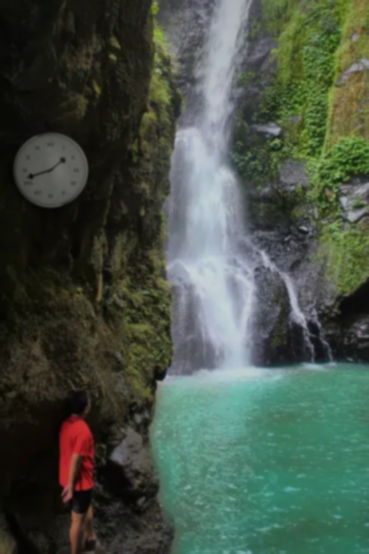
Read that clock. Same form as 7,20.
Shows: 1,42
